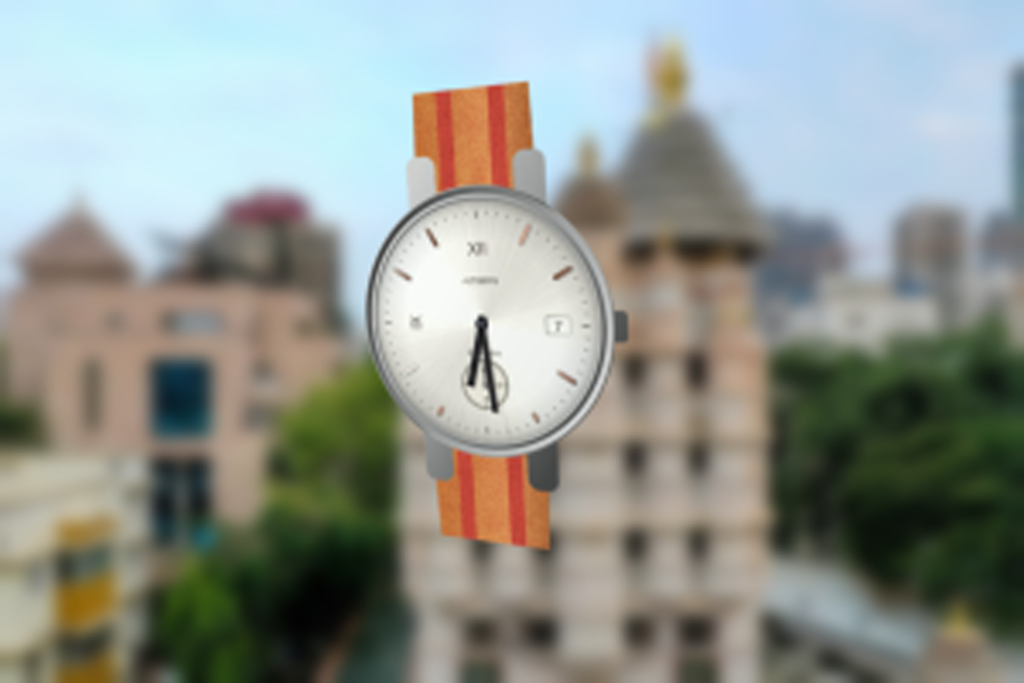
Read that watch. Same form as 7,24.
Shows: 6,29
